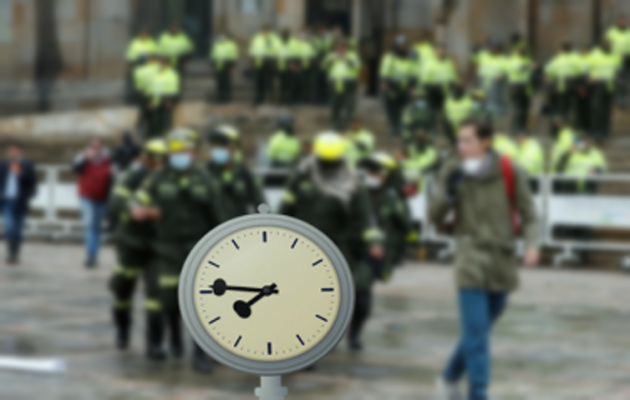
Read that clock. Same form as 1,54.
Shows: 7,46
